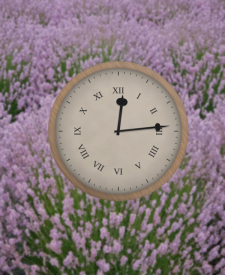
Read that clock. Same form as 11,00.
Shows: 12,14
